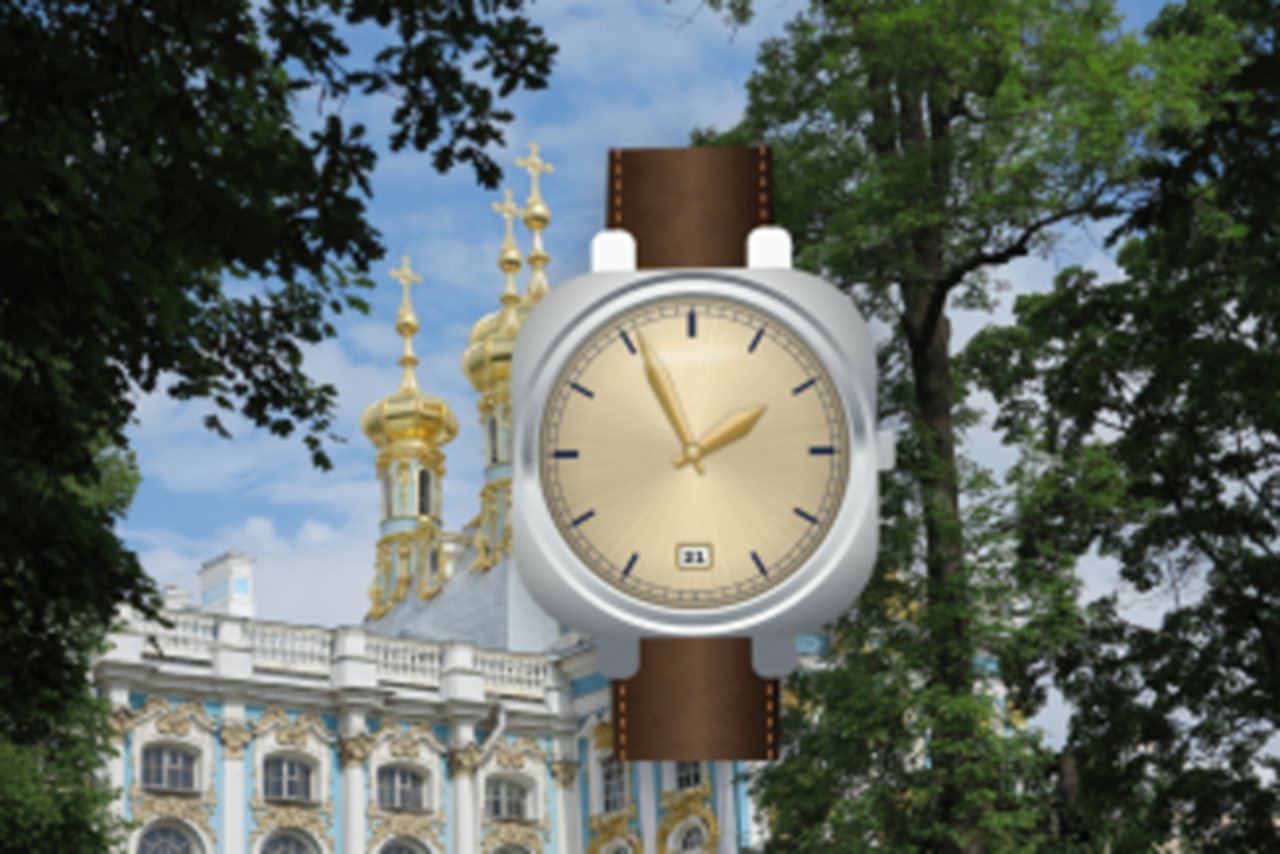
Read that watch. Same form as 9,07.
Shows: 1,56
